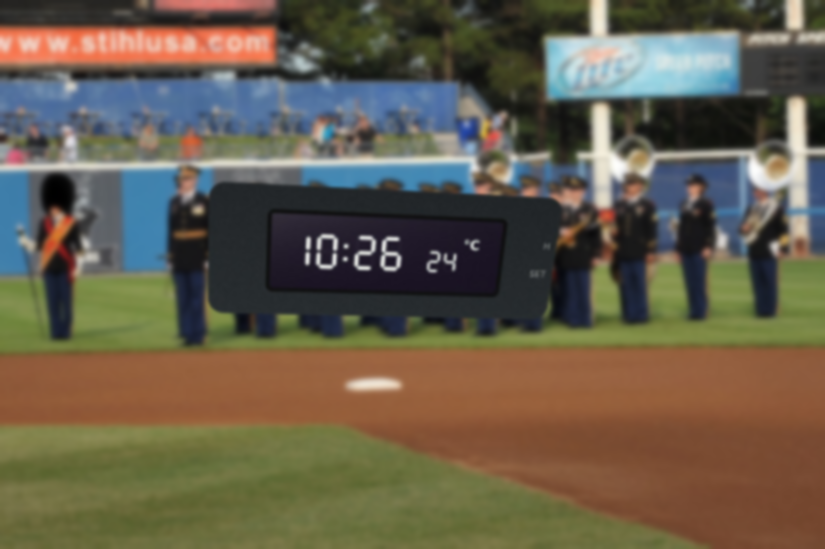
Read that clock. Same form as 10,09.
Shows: 10,26
